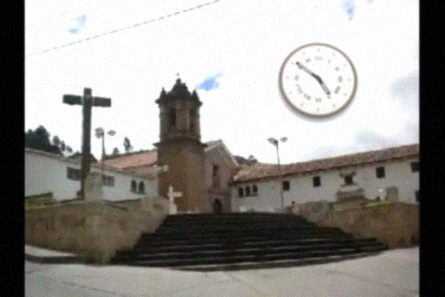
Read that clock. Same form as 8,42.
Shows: 4,51
